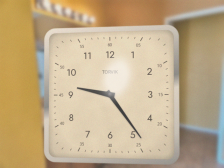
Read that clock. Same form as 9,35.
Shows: 9,24
